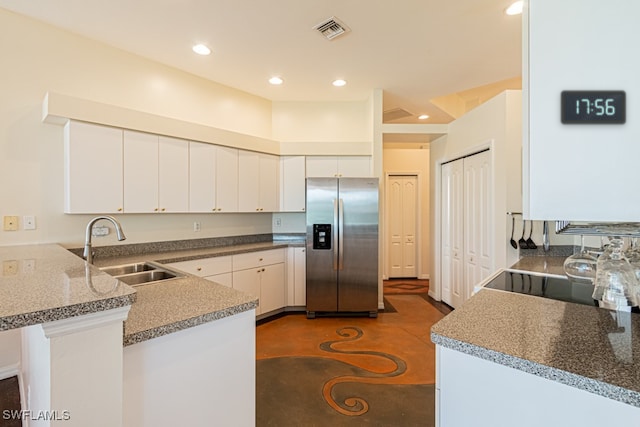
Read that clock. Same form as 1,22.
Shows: 17,56
